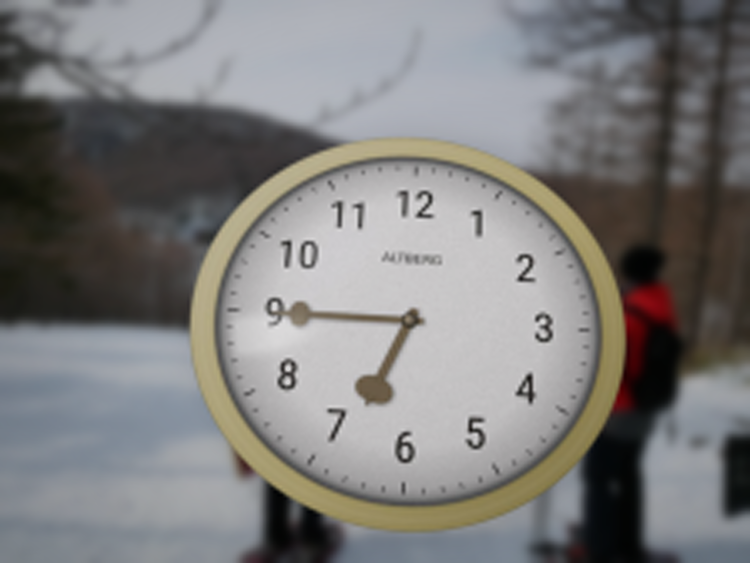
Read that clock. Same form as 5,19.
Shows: 6,45
